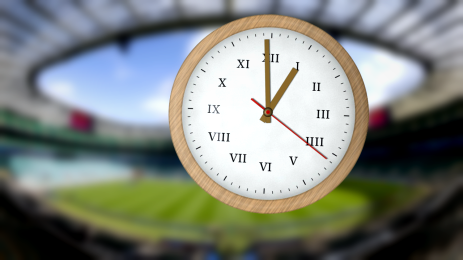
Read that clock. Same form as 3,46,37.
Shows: 12,59,21
